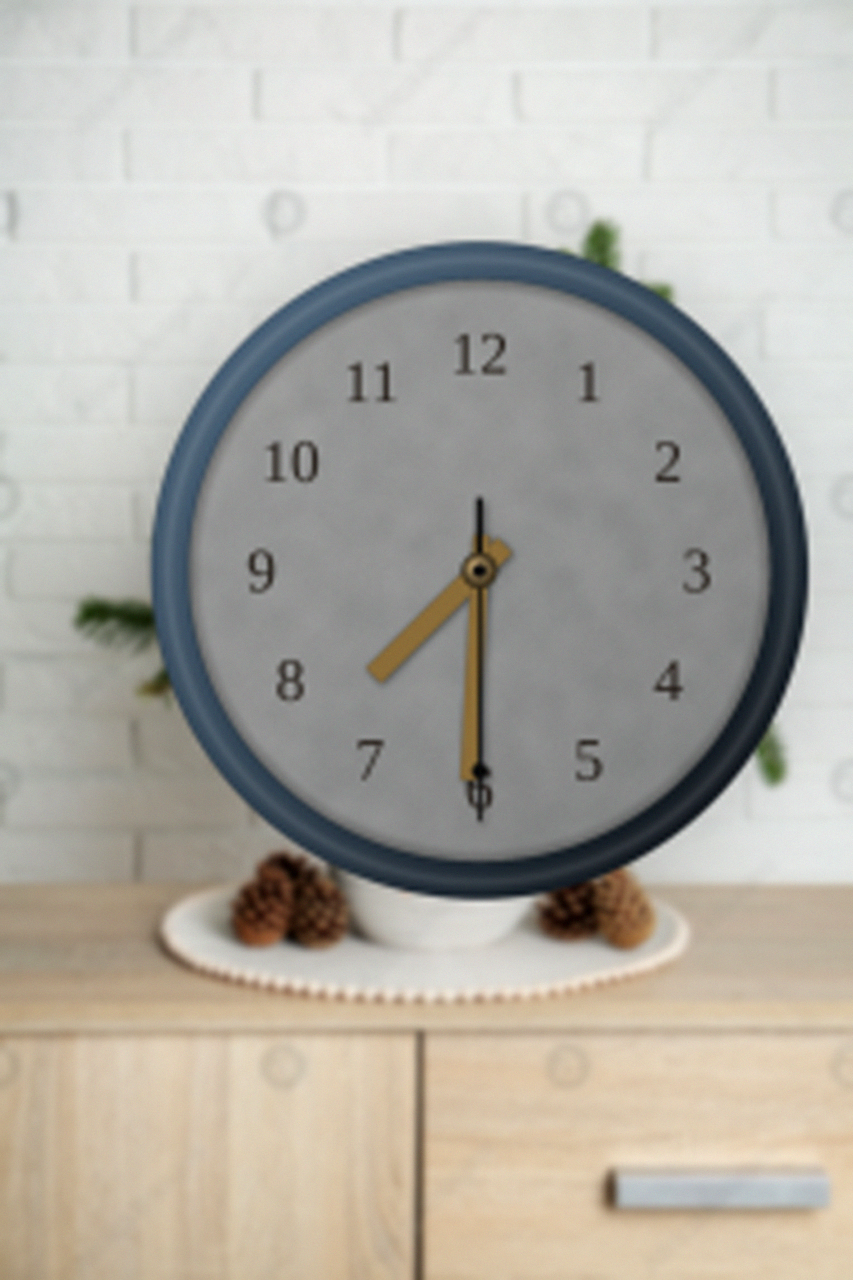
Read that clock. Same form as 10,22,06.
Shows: 7,30,30
